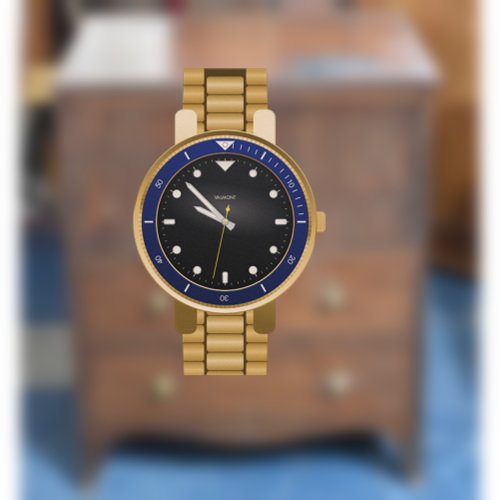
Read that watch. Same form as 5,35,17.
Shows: 9,52,32
